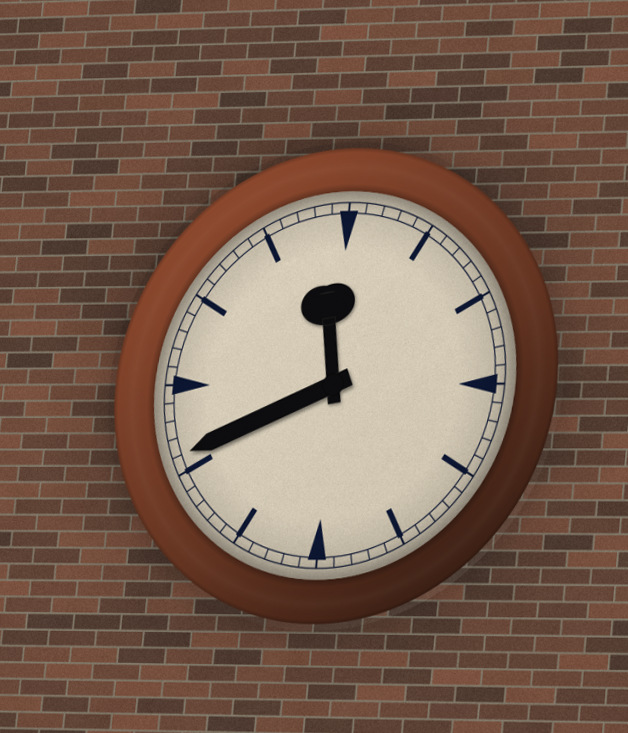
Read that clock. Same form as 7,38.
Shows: 11,41
